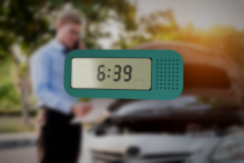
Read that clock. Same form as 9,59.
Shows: 6,39
